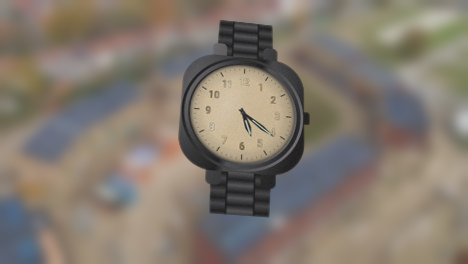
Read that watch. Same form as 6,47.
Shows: 5,21
